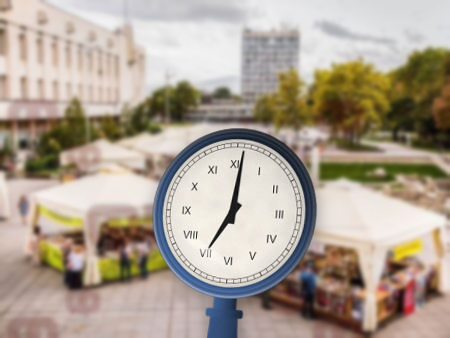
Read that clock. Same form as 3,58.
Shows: 7,01
